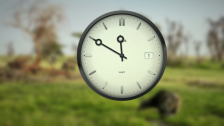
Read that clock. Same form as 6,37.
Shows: 11,50
